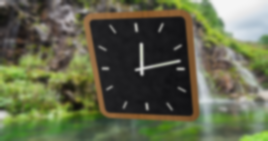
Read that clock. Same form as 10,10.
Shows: 12,13
